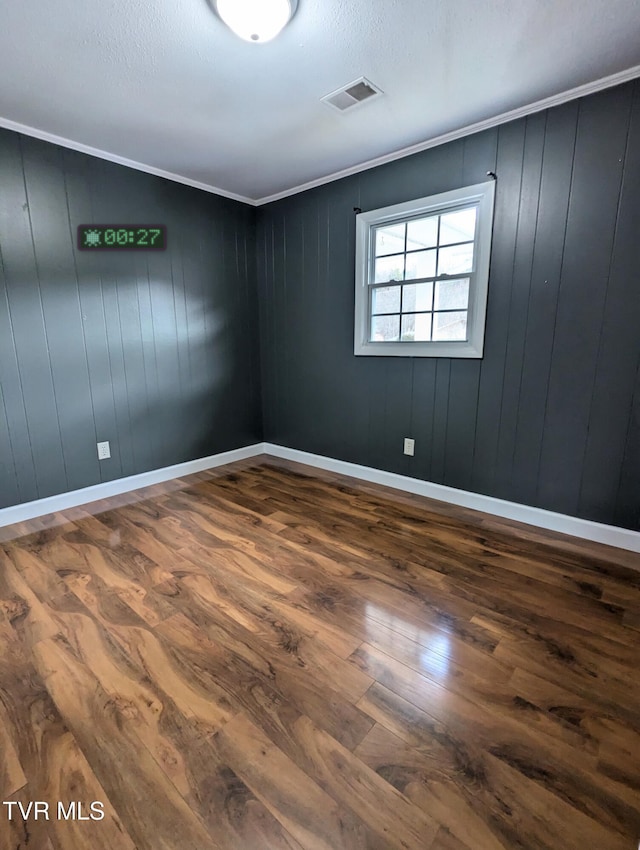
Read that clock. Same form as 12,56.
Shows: 0,27
